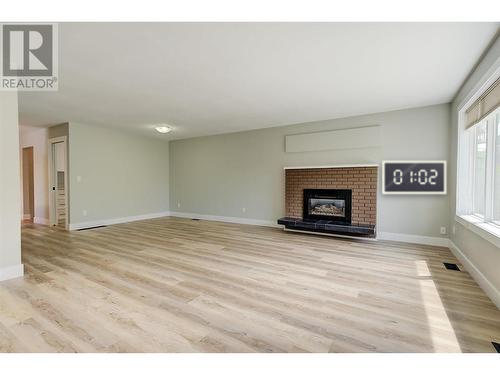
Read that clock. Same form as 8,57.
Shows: 1,02
